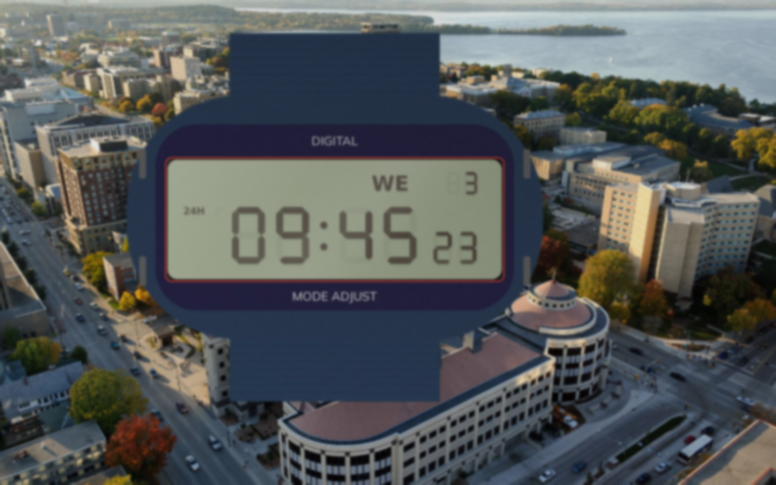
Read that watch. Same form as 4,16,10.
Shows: 9,45,23
